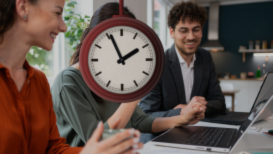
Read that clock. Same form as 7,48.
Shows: 1,56
